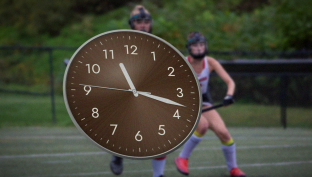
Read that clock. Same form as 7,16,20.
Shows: 11,17,46
